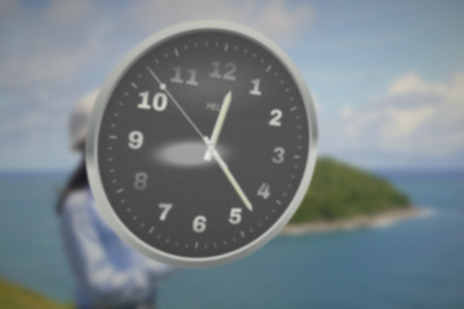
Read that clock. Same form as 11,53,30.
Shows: 12,22,52
